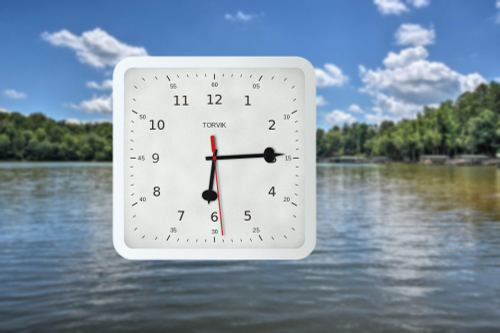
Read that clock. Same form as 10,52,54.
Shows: 6,14,29
